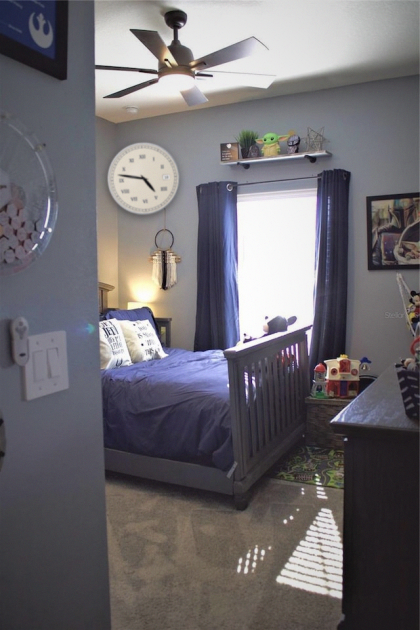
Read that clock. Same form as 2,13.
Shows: 4,47
